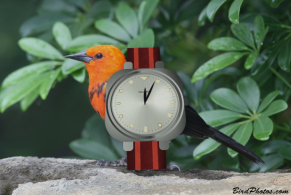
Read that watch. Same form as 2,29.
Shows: 12,04
